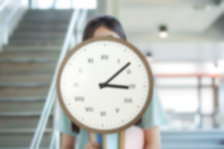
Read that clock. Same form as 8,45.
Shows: 3,08
